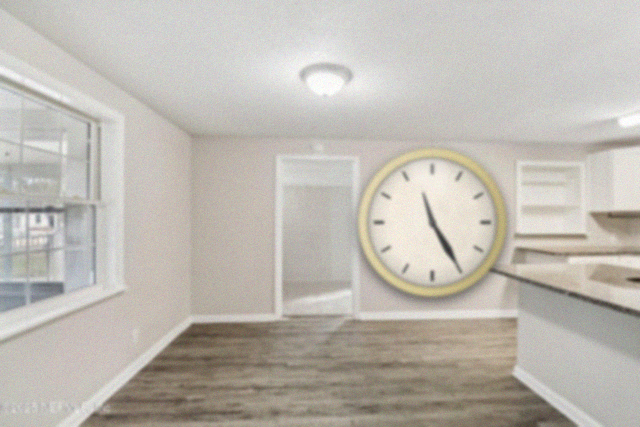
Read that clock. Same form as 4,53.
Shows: 11,25
